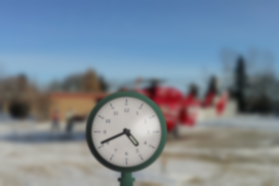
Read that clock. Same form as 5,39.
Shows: 4,41
